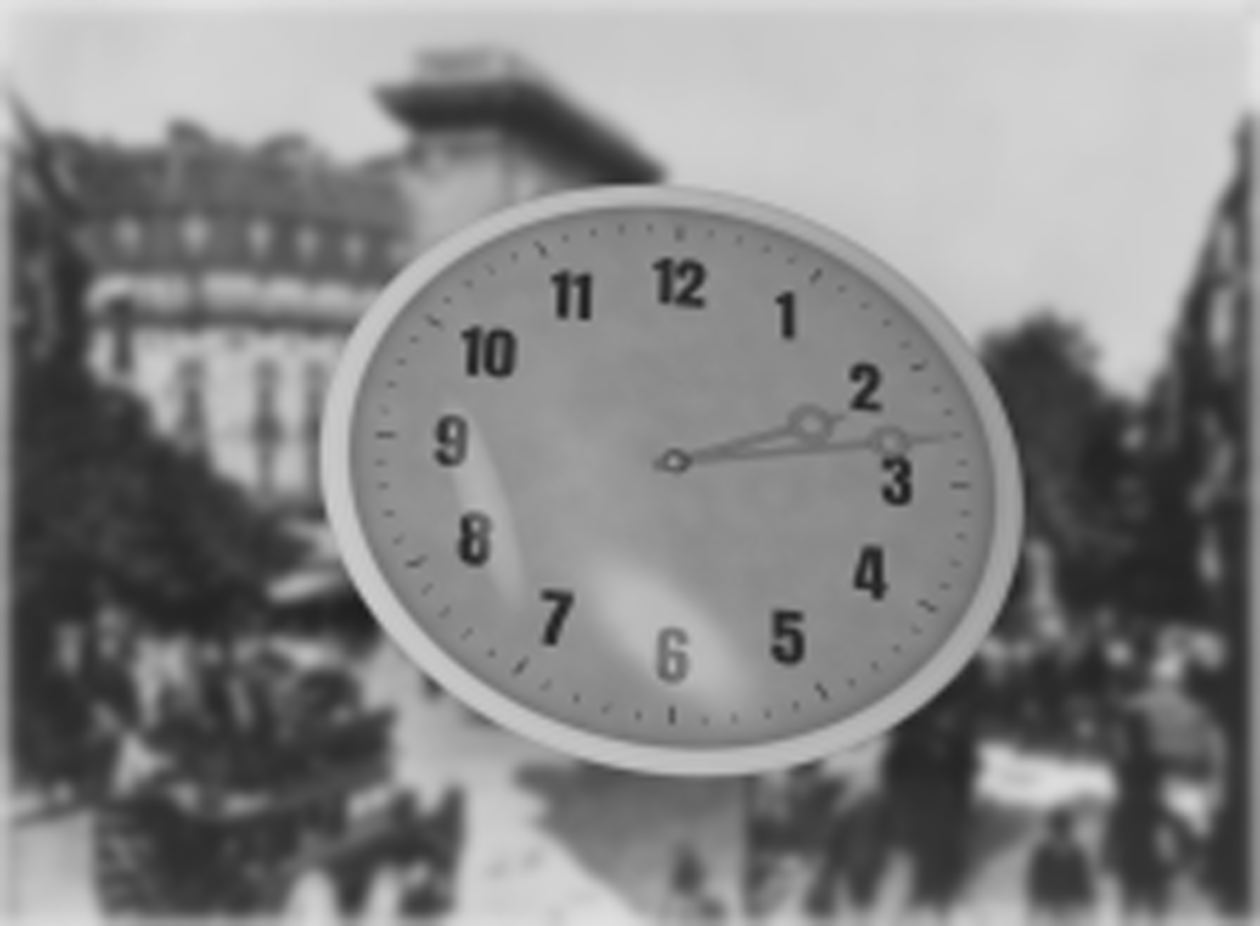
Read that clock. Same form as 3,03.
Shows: 2,13
